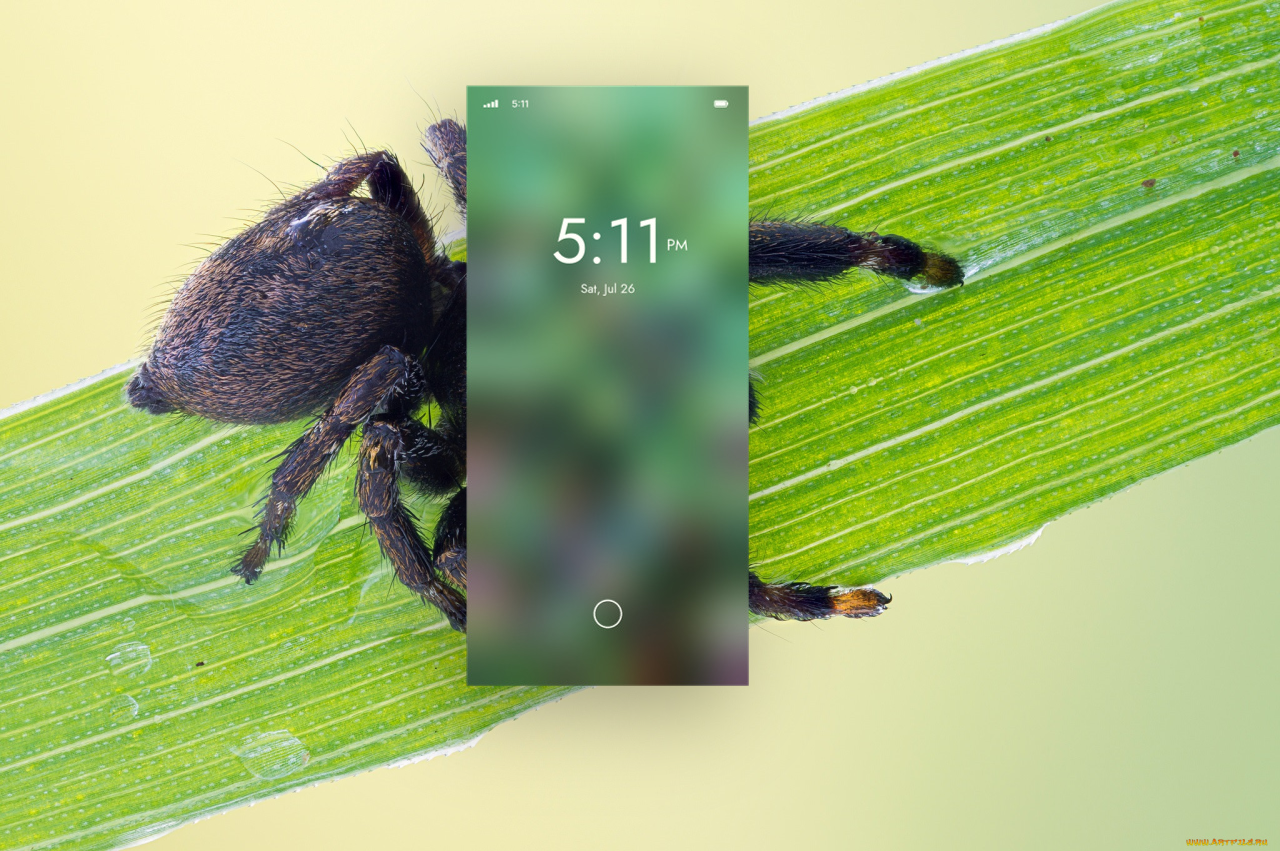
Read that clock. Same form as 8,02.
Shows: 5,11
